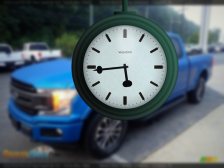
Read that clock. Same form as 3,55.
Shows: 5,44
